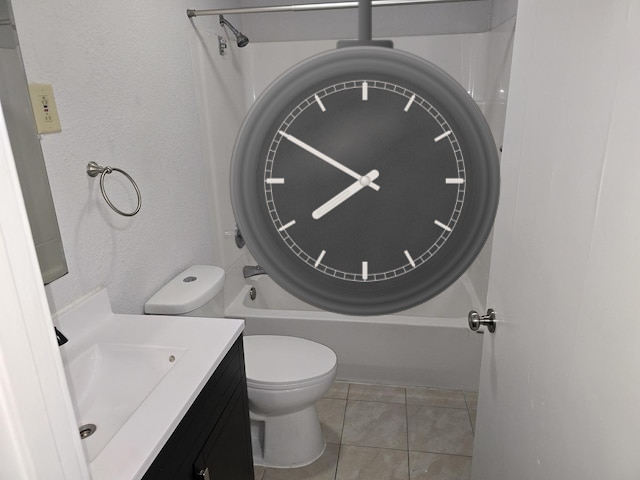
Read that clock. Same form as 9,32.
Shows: 7,50
